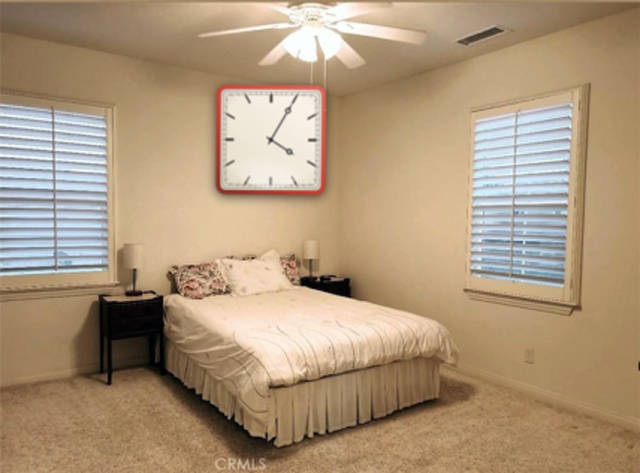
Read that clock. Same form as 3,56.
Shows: 4,05
